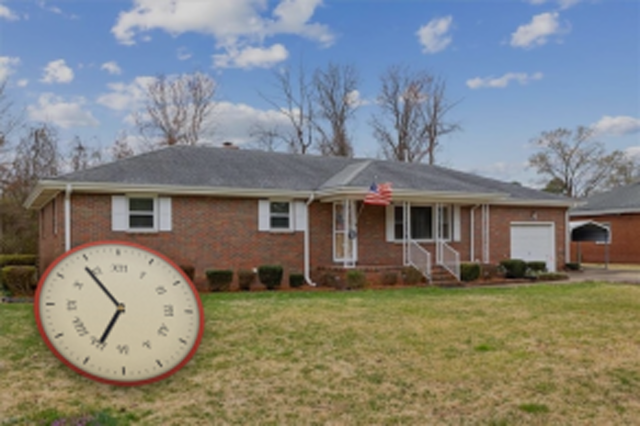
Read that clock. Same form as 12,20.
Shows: 6,54
